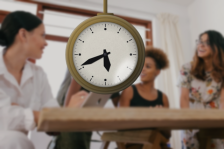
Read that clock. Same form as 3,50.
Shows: 5,41
